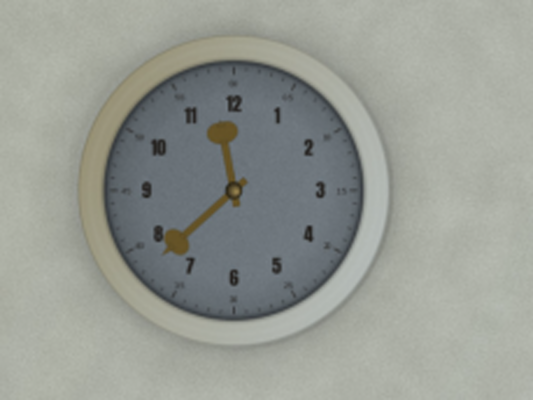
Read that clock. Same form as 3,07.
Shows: 11,38
